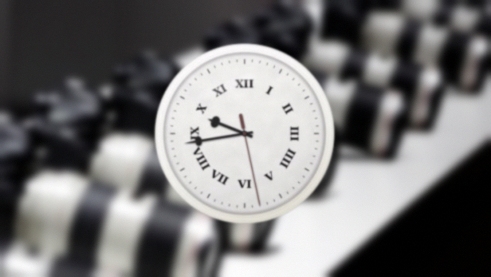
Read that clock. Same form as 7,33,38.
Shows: 9,43,28
